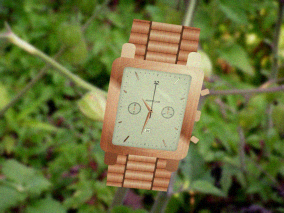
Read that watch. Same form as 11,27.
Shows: 10,32
